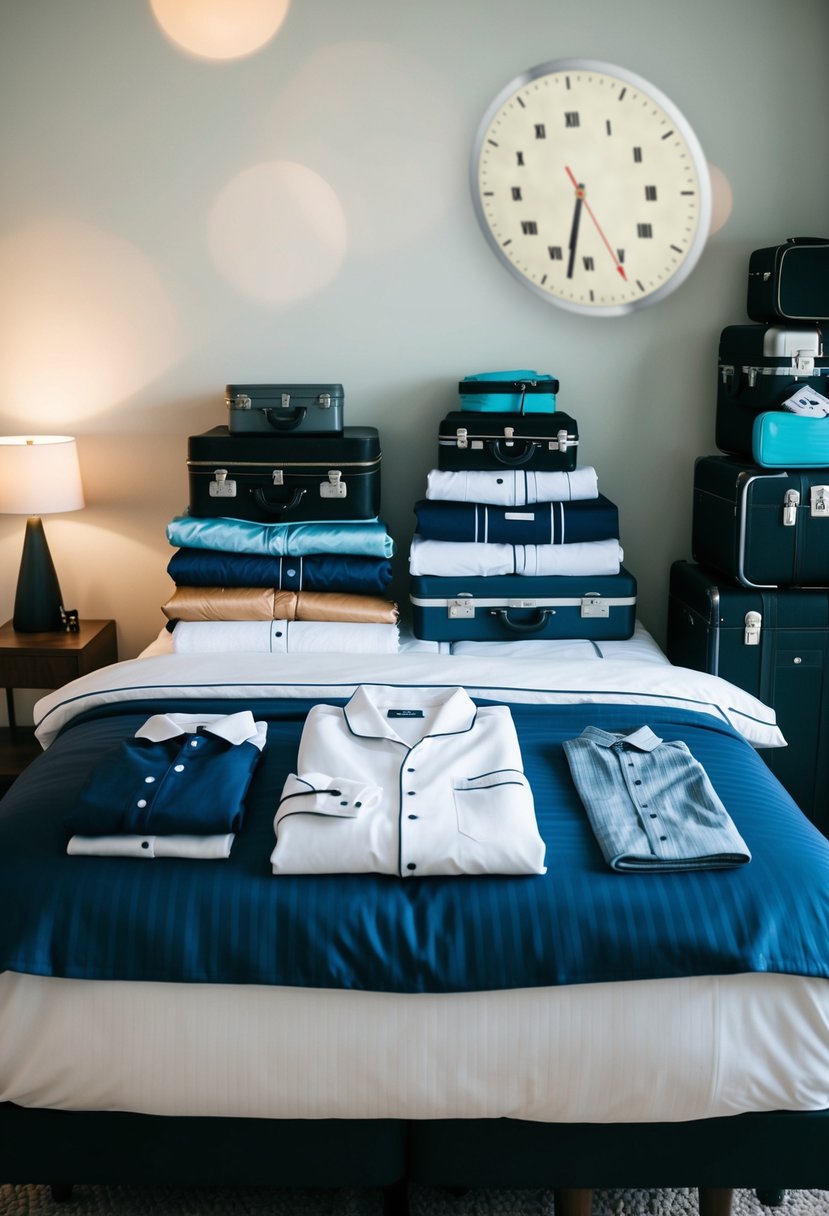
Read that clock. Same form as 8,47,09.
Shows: 6,32,26
